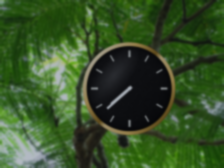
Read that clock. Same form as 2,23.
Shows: 7,38
